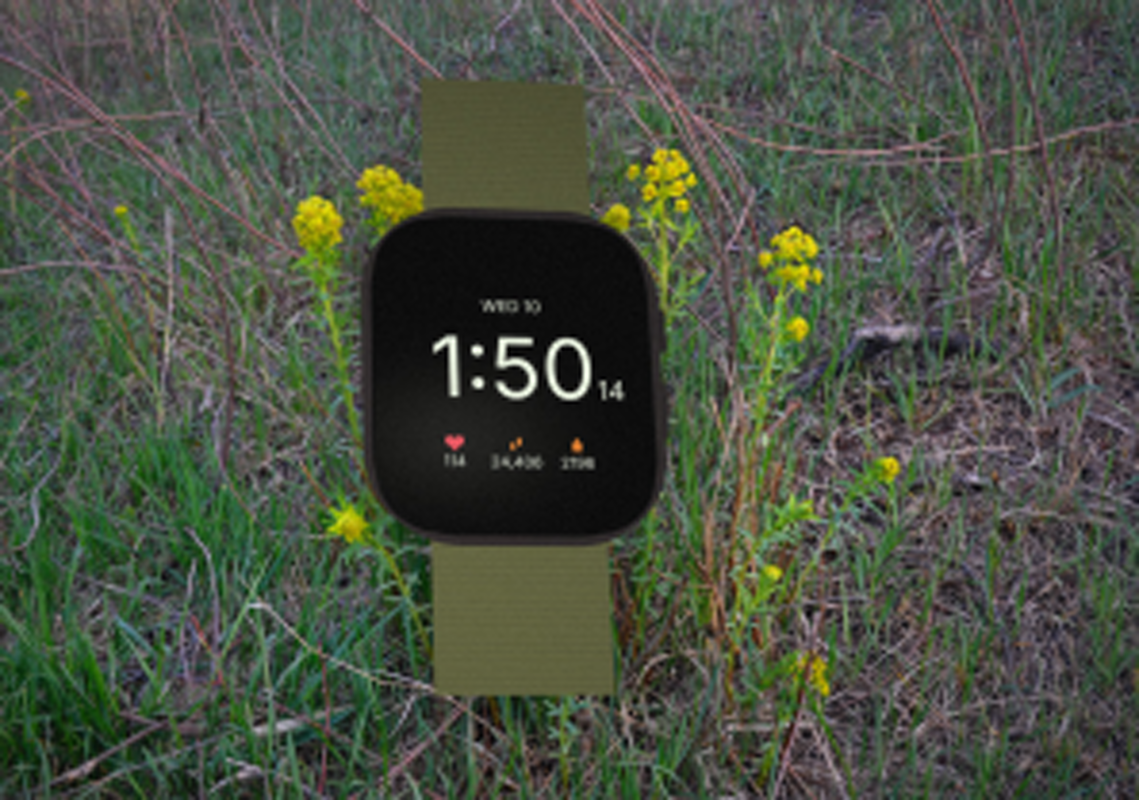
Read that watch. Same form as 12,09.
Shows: 1,50
